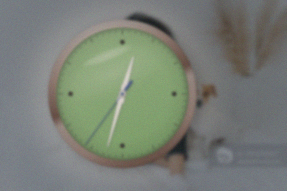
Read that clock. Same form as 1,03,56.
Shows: 12,32,36
